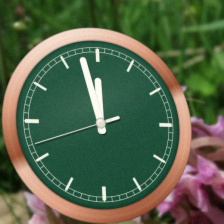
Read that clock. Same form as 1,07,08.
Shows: 11,57,42
